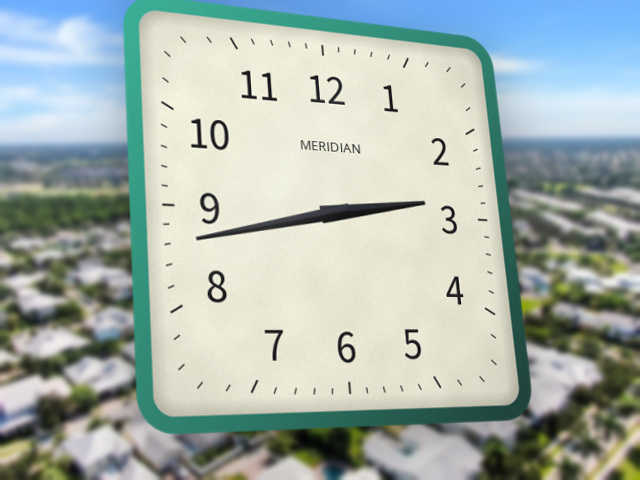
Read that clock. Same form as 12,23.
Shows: 2,43
